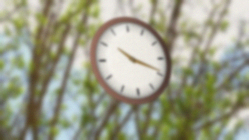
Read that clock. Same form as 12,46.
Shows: 10,19
